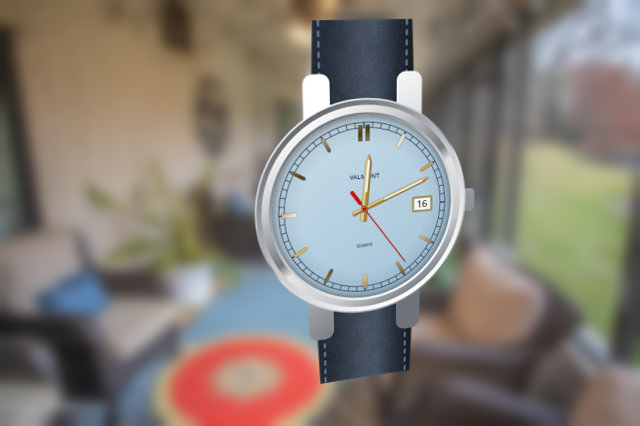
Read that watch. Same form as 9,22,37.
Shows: 12,11,24
